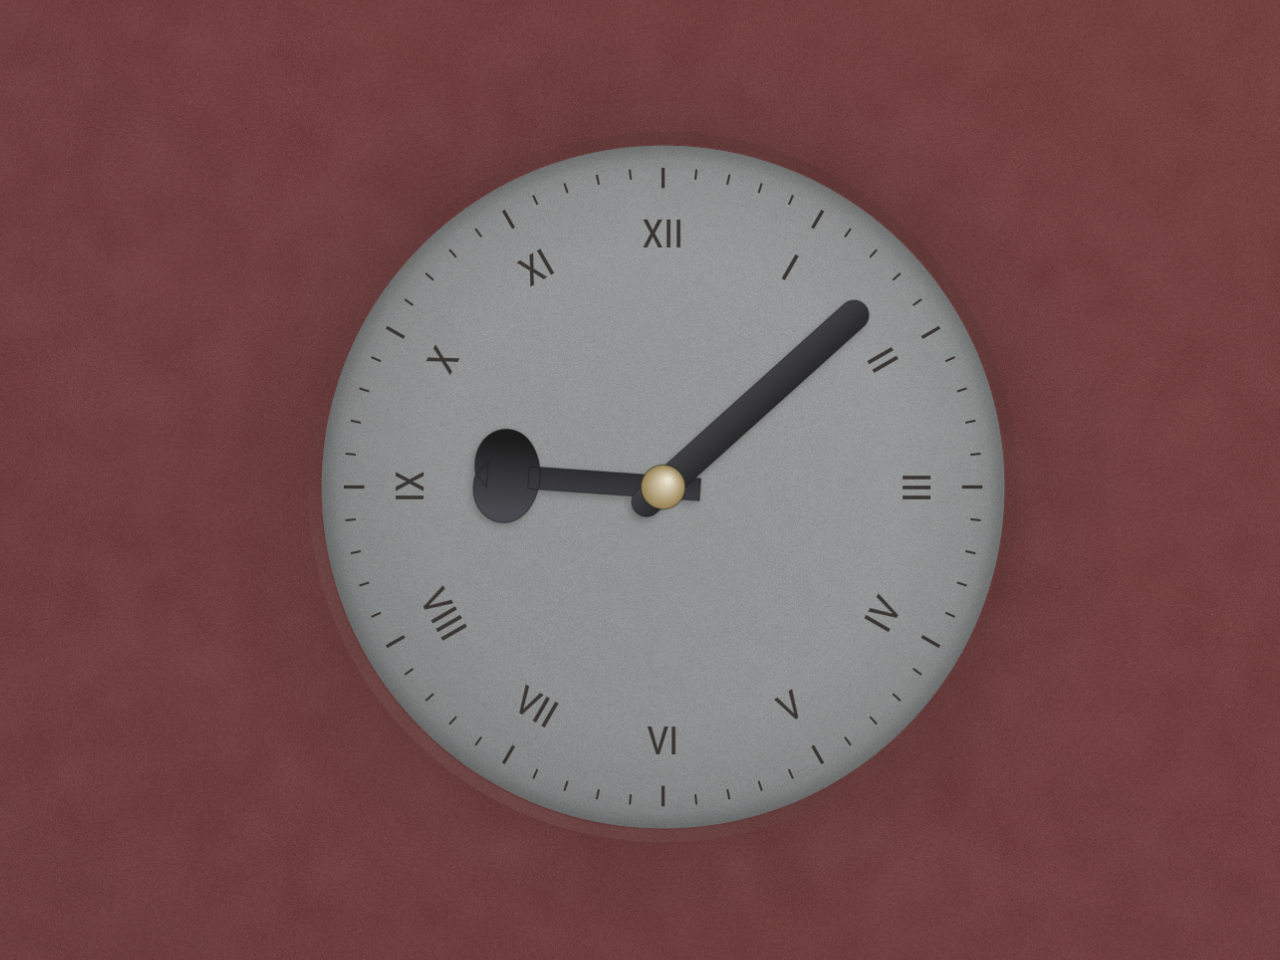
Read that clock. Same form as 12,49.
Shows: 9,08
